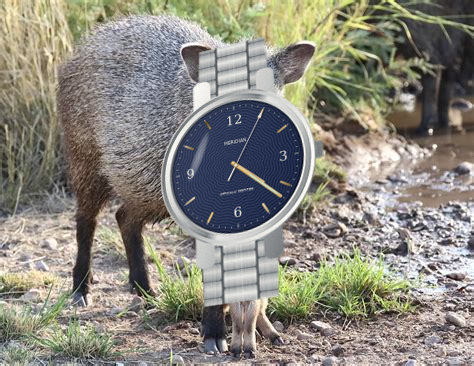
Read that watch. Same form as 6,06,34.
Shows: 4,22,05
